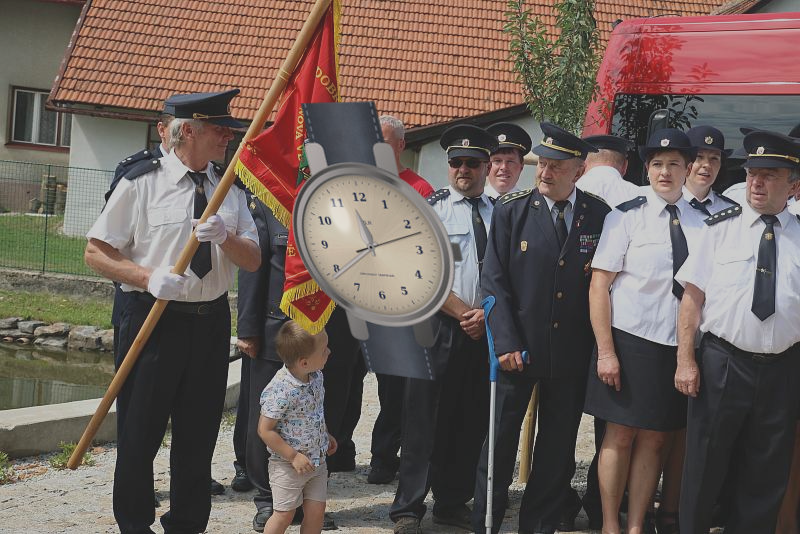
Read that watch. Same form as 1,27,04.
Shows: 11,39,12
